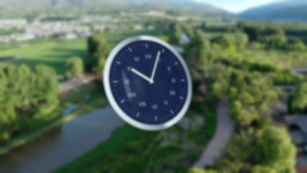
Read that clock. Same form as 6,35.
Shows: 10,04
